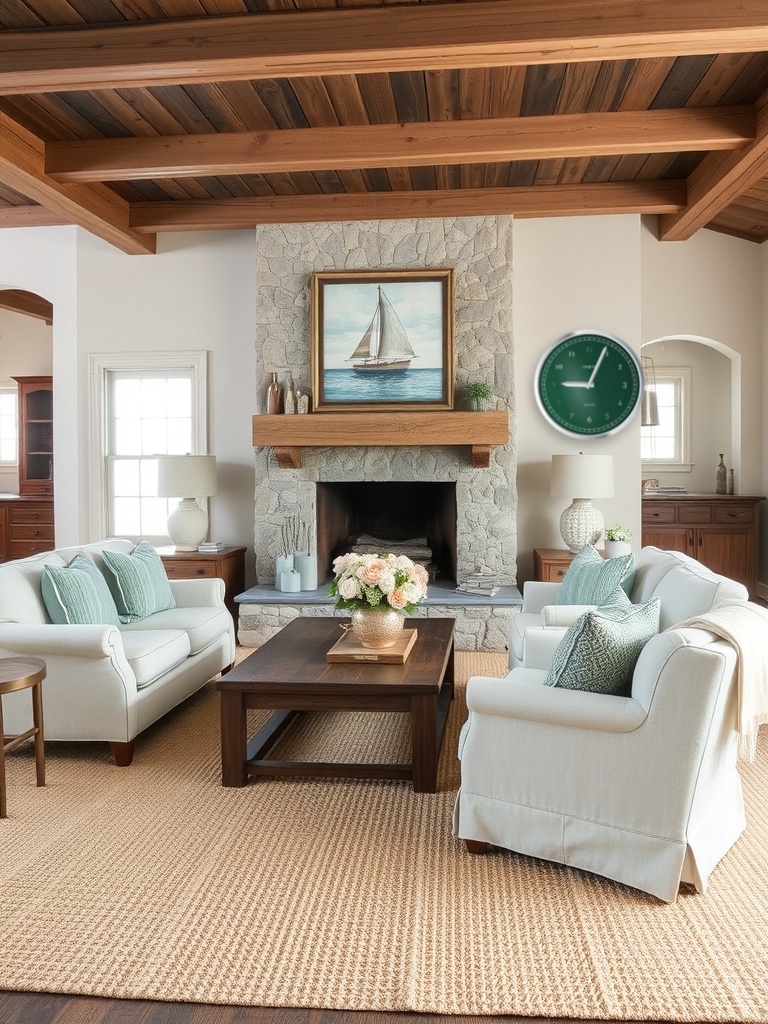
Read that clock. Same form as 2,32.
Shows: 9,04
